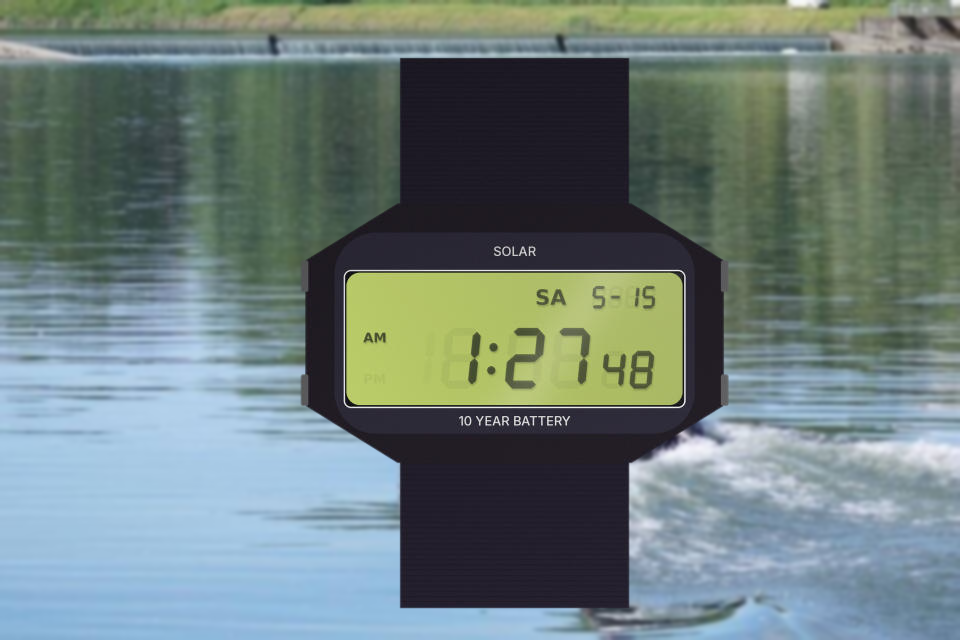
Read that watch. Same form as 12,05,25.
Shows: 1,27,48
